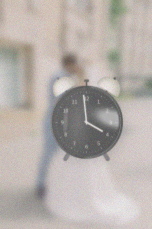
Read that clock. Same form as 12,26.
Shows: 3,59
